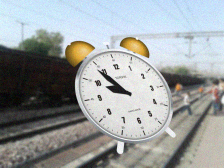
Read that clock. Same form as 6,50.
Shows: 9,54
